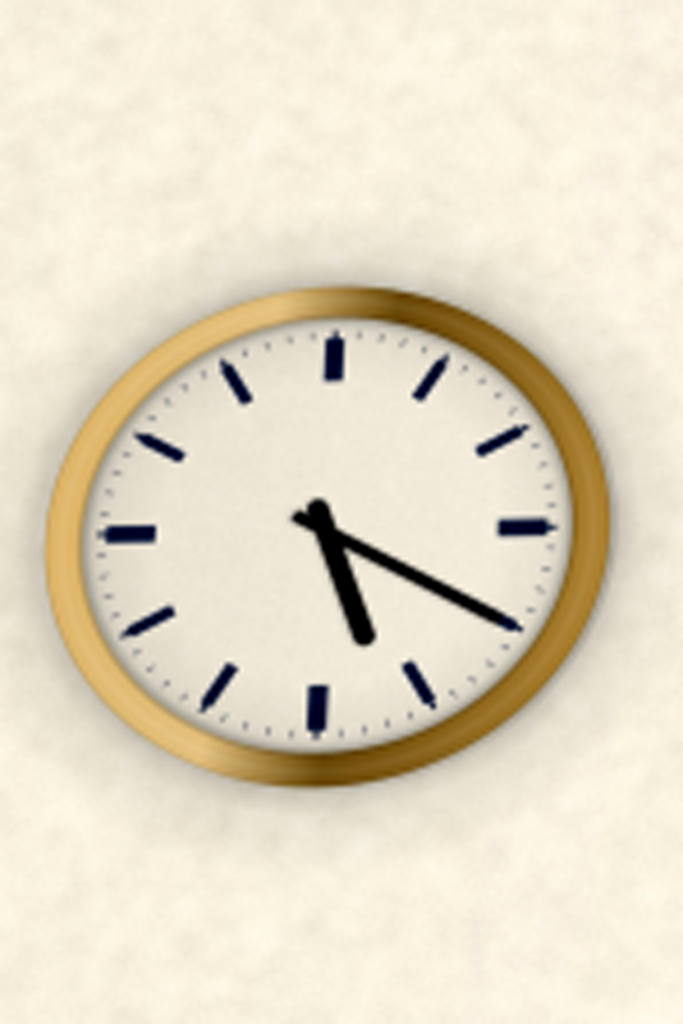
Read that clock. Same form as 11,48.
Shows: 5,20
